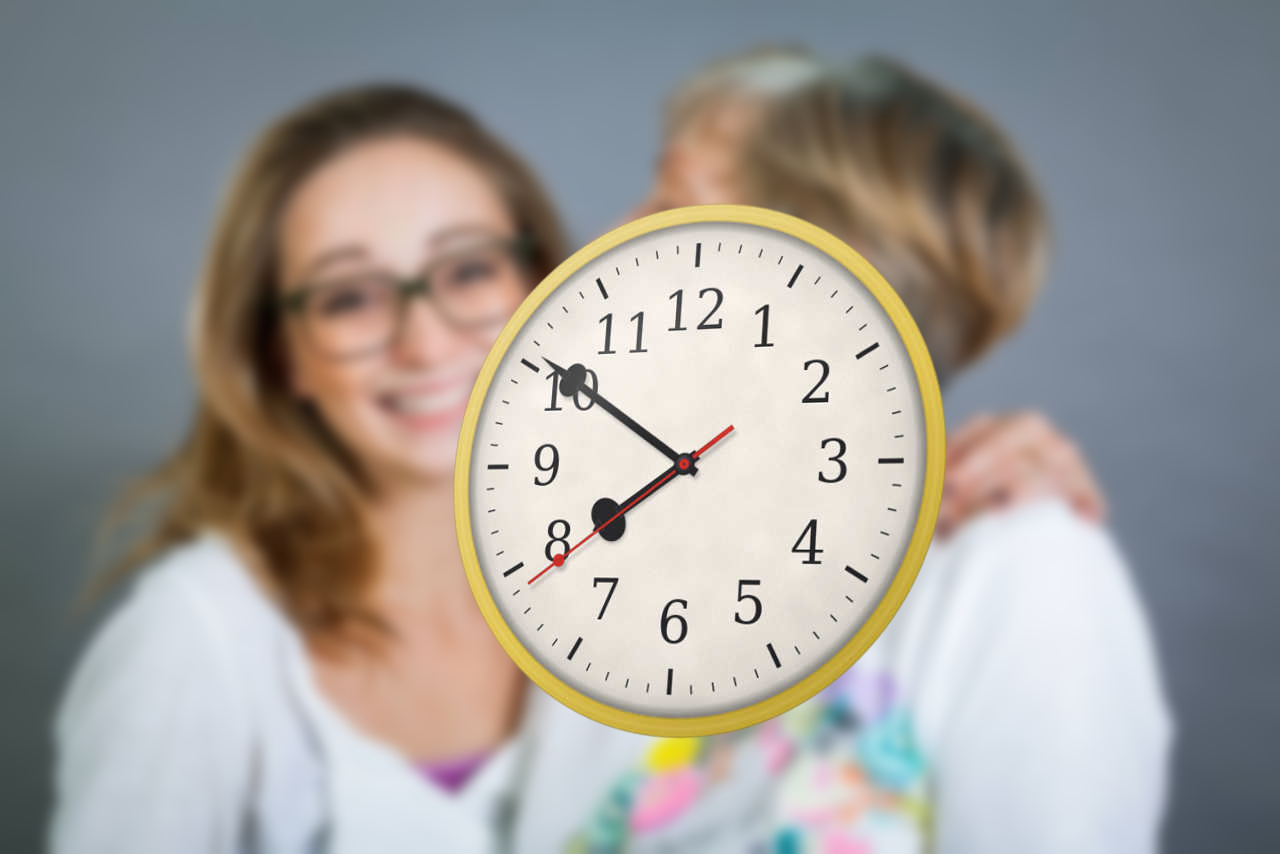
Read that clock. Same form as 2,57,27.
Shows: 7,50,39
